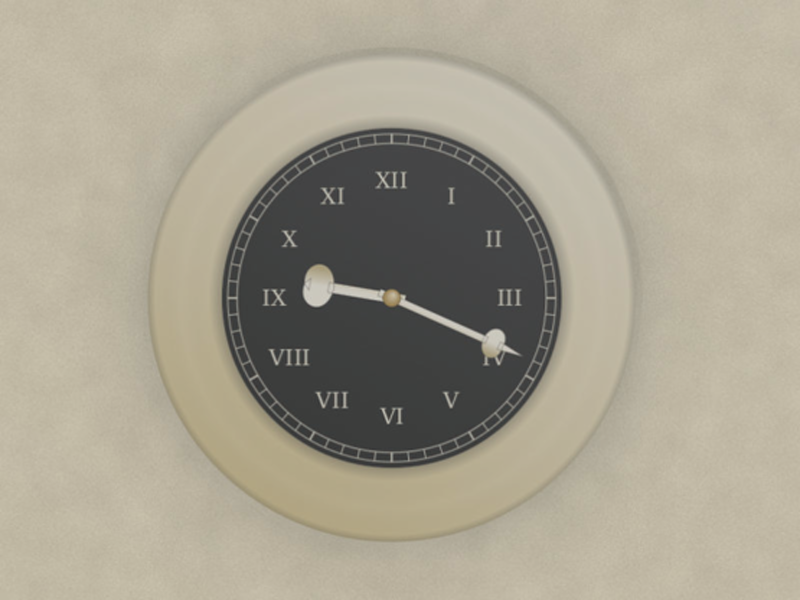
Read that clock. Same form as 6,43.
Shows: 9,19
